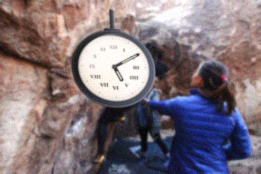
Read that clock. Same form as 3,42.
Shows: 5,10
